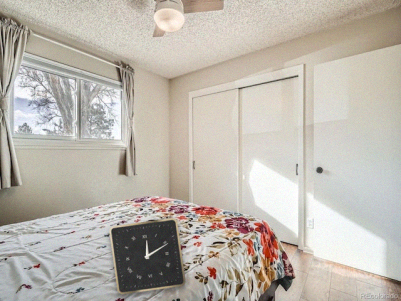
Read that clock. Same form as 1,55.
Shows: 12,11
